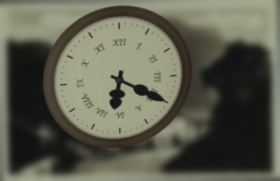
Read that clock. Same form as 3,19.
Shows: 6,20
